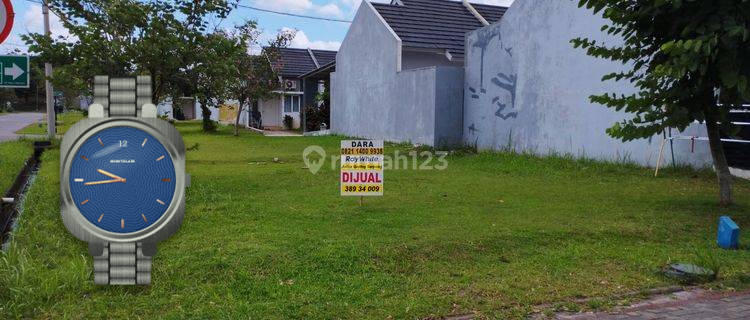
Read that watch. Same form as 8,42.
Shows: 9,44
